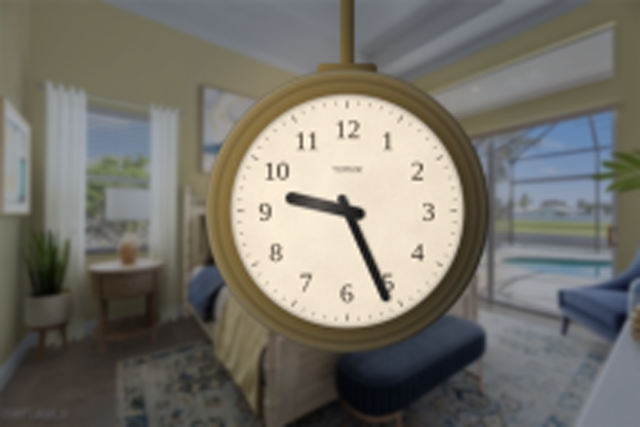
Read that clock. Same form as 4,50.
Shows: 9,26
